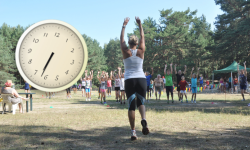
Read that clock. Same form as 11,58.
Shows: 6,32
